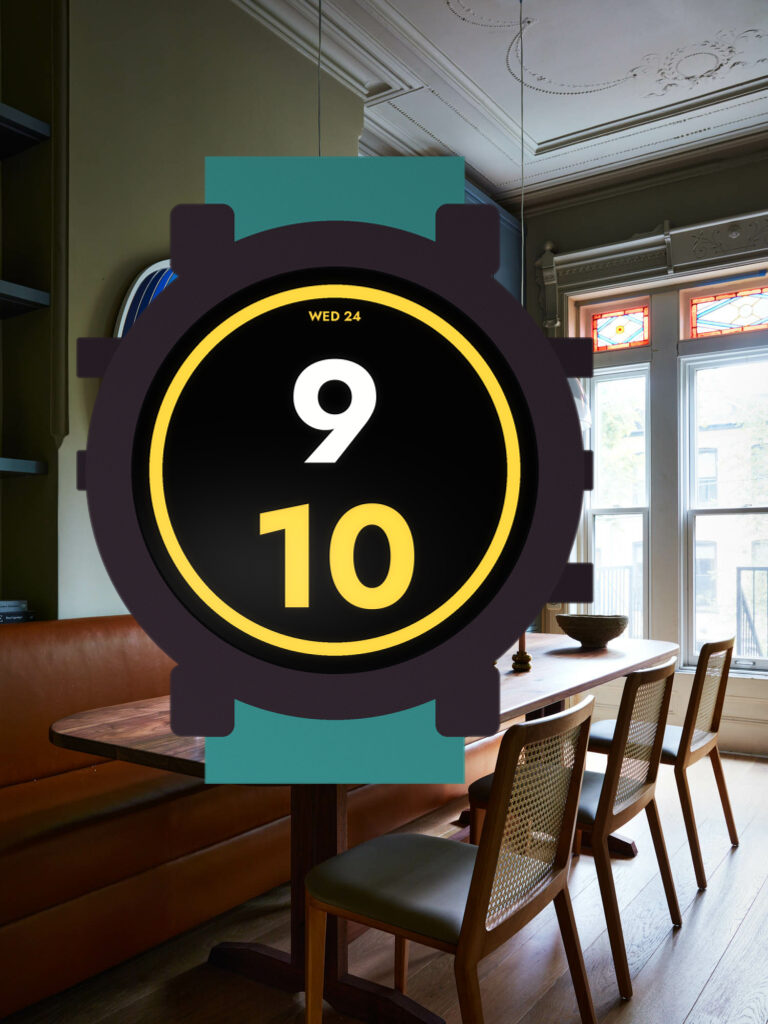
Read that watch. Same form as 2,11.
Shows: 9,10
